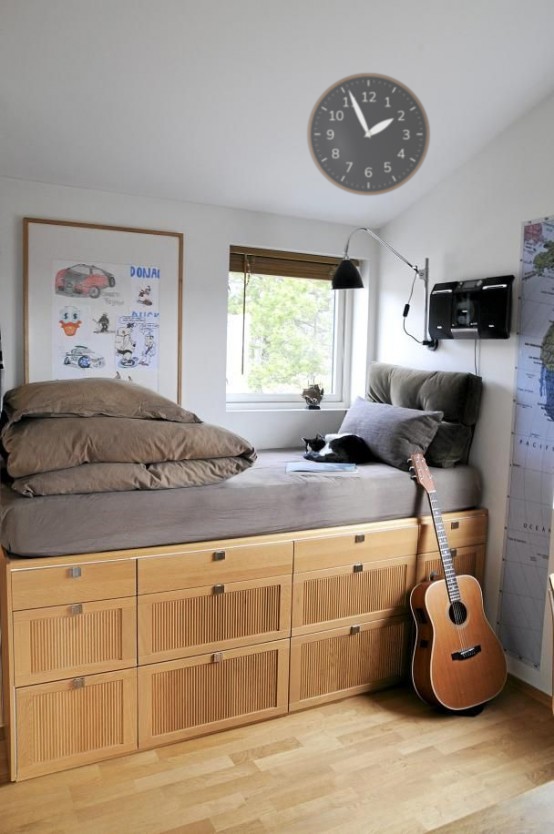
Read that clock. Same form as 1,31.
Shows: 1,56
